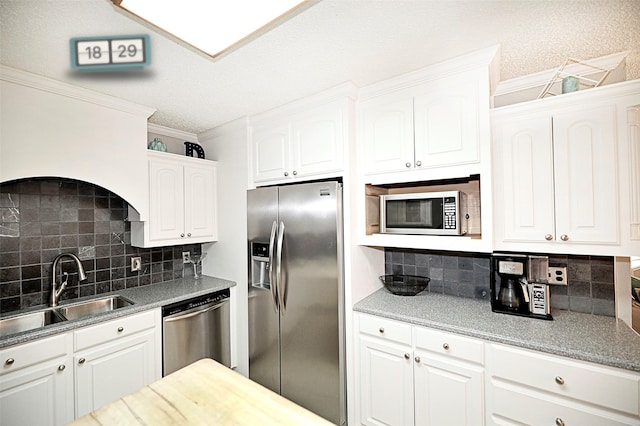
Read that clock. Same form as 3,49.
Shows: 18,29
